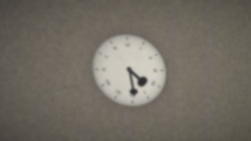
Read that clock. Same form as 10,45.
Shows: 4,29
